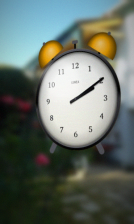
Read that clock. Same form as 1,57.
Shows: 2,10
